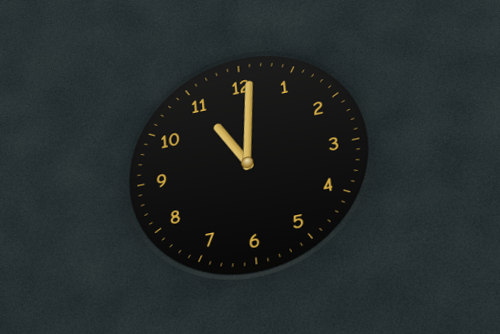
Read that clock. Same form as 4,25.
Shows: 11,01
